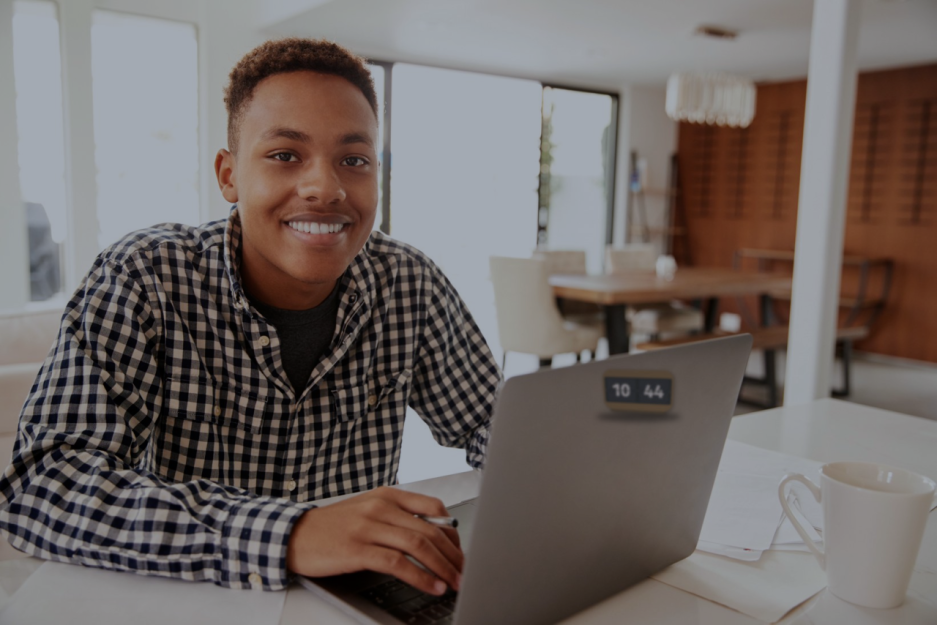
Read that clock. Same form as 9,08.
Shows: 10,44
